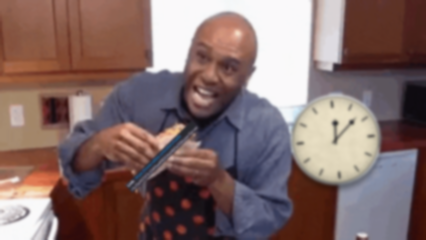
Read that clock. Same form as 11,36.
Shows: 12,08
